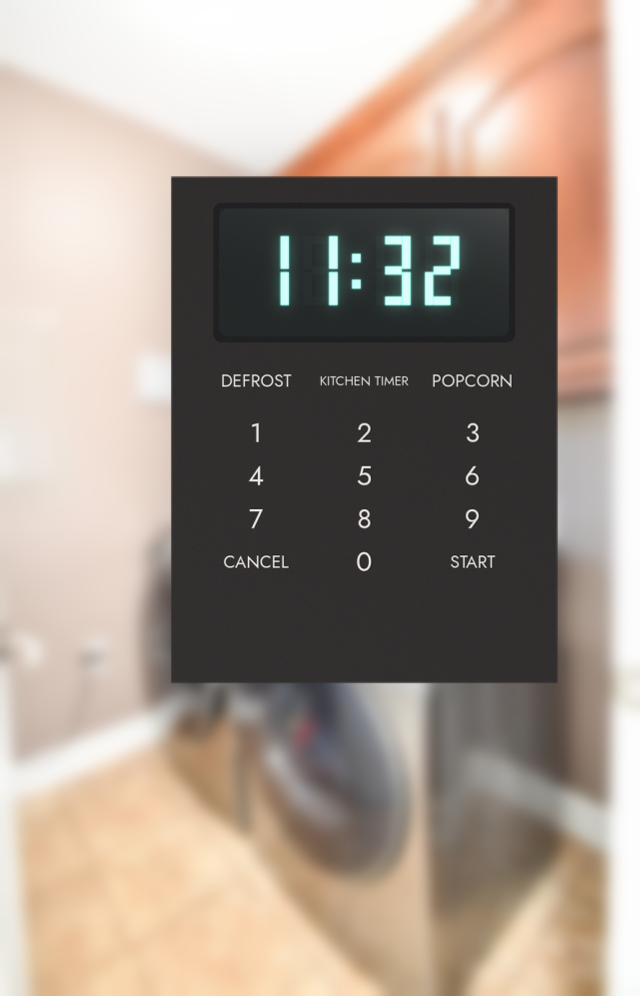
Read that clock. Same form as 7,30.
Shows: 11,32
